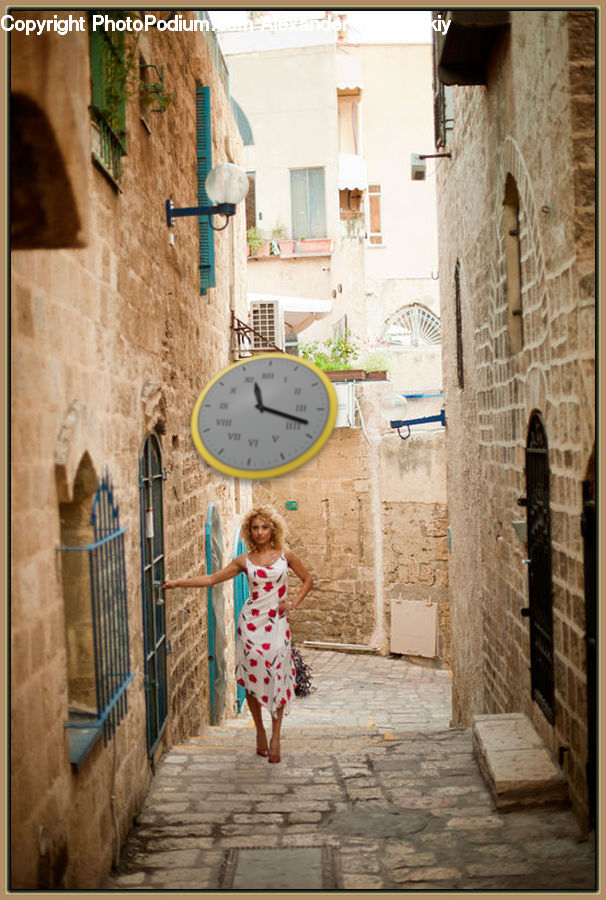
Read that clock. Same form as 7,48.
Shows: 11,18
